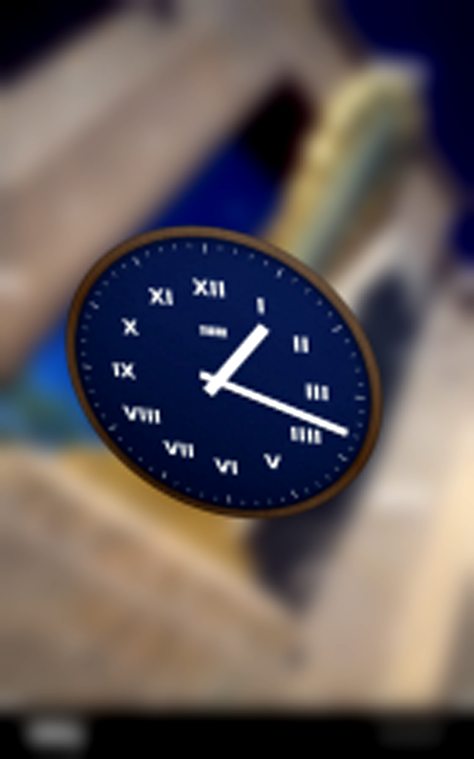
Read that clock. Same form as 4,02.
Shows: 1,18
